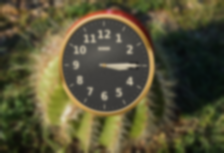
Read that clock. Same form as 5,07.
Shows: 3,15
